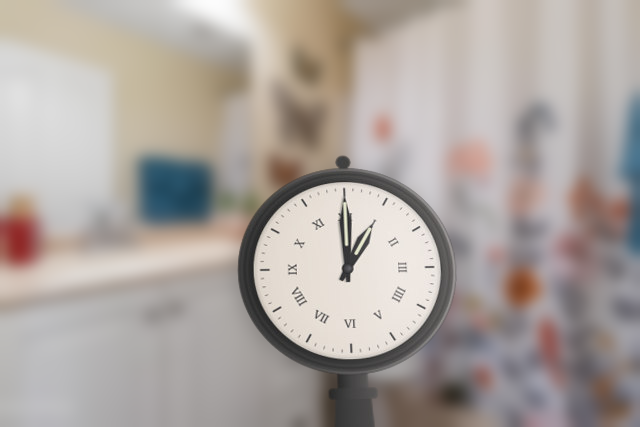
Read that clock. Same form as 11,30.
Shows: 1,00
